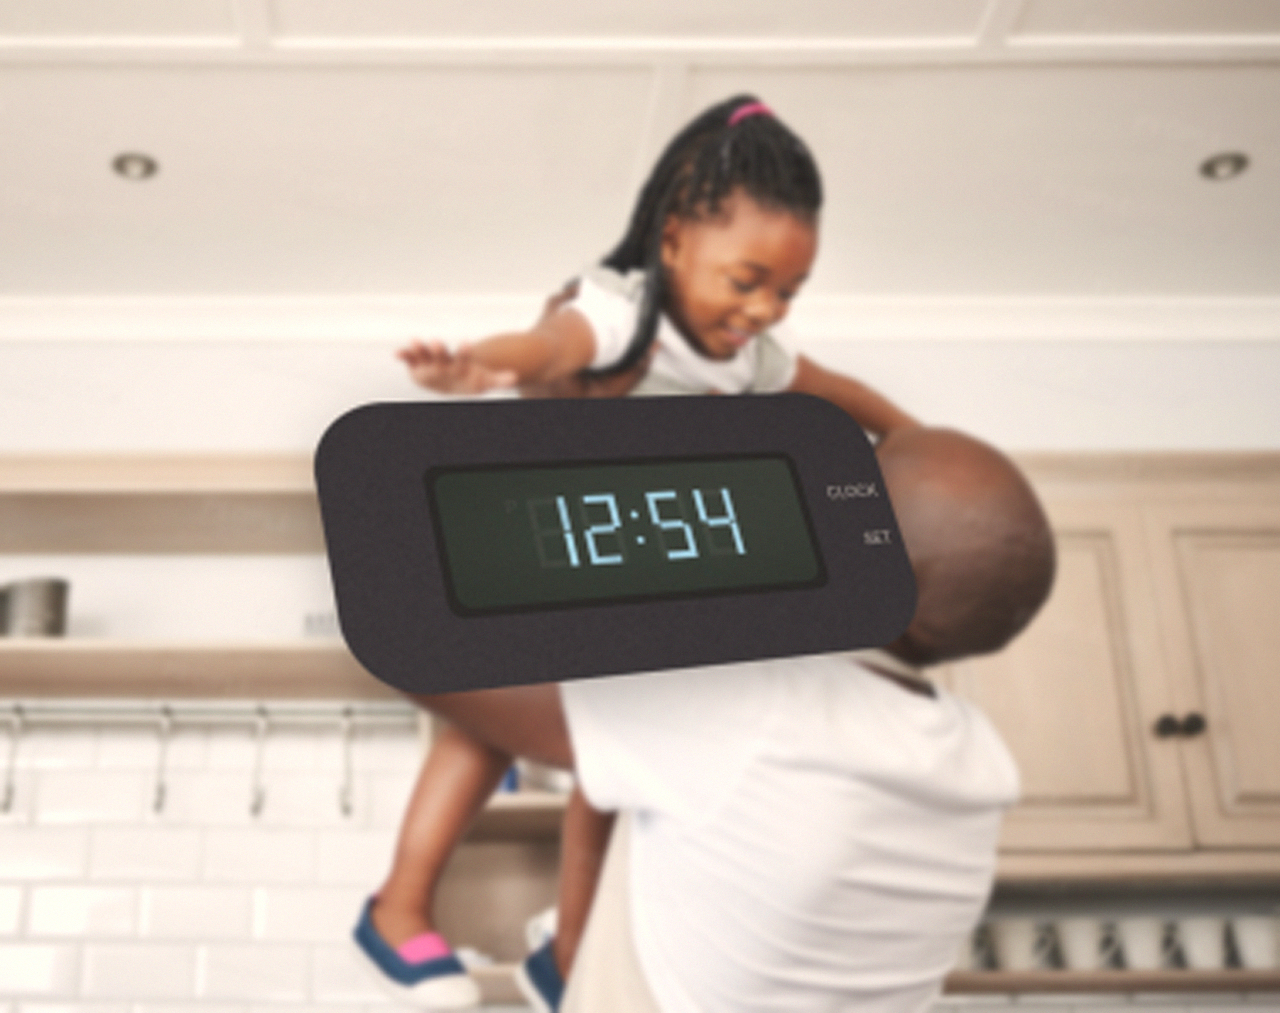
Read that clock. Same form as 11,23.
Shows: 12,54
